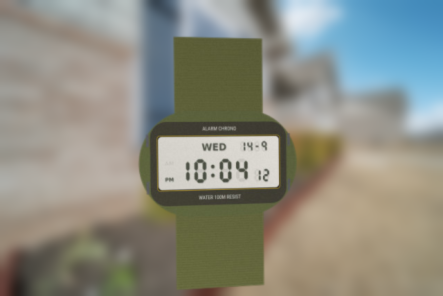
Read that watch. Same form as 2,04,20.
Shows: 10,04,12
